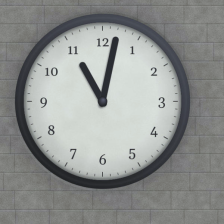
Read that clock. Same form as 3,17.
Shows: 11,02
